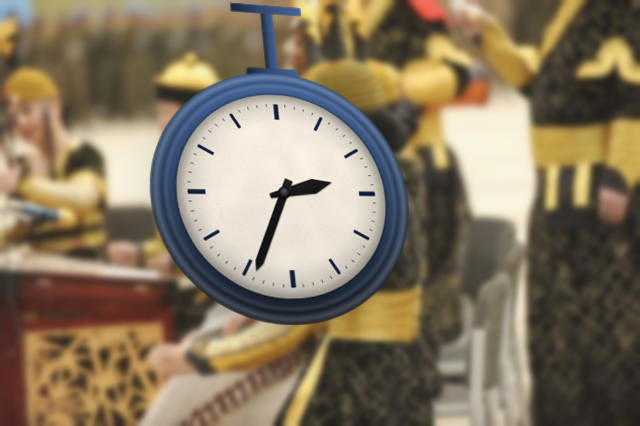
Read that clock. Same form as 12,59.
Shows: 2,34
